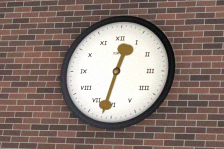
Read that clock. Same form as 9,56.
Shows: 12,32
